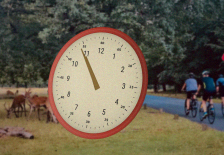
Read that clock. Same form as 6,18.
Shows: 10,54
